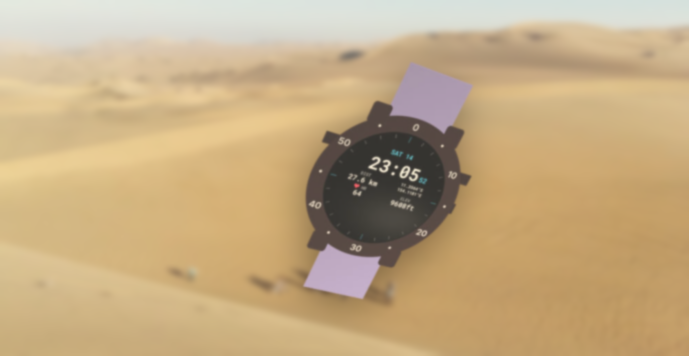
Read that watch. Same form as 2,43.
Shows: 23,05
